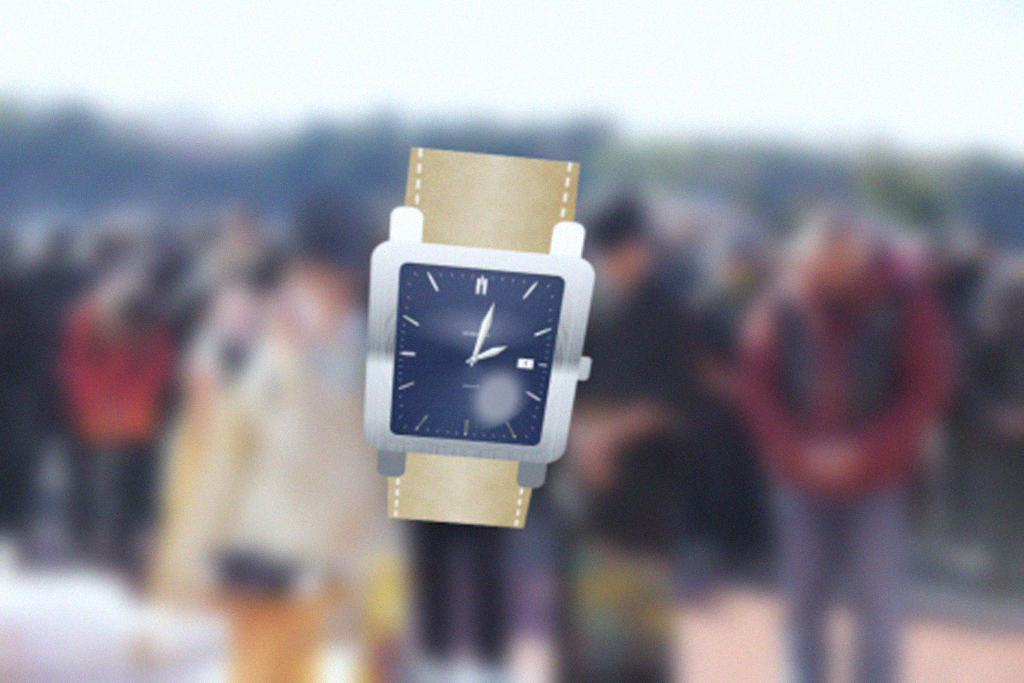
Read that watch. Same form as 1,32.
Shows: 2,02
